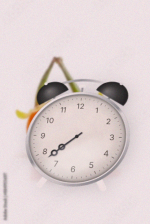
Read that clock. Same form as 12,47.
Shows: 7,38
